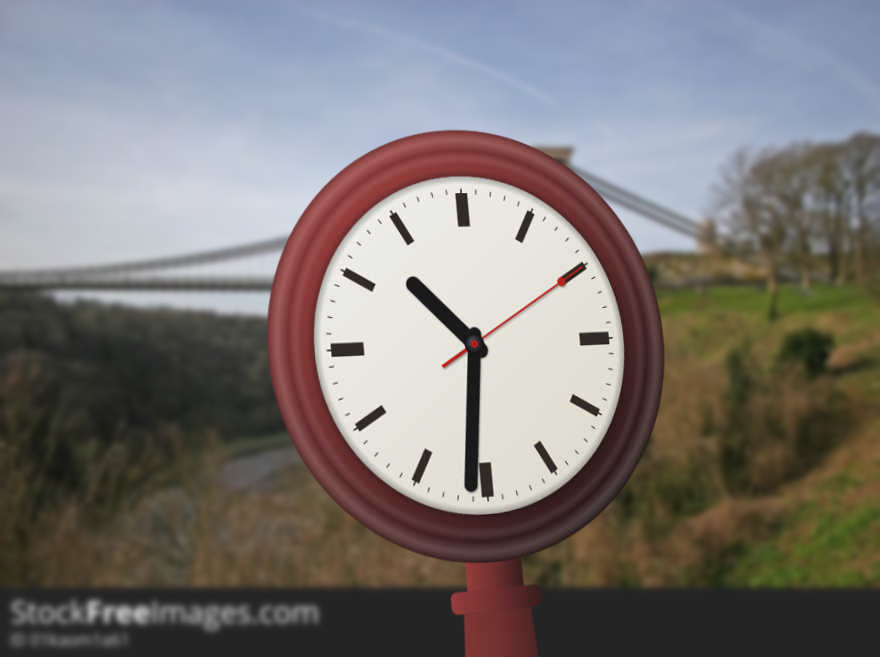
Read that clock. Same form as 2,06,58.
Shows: 10,31,10
